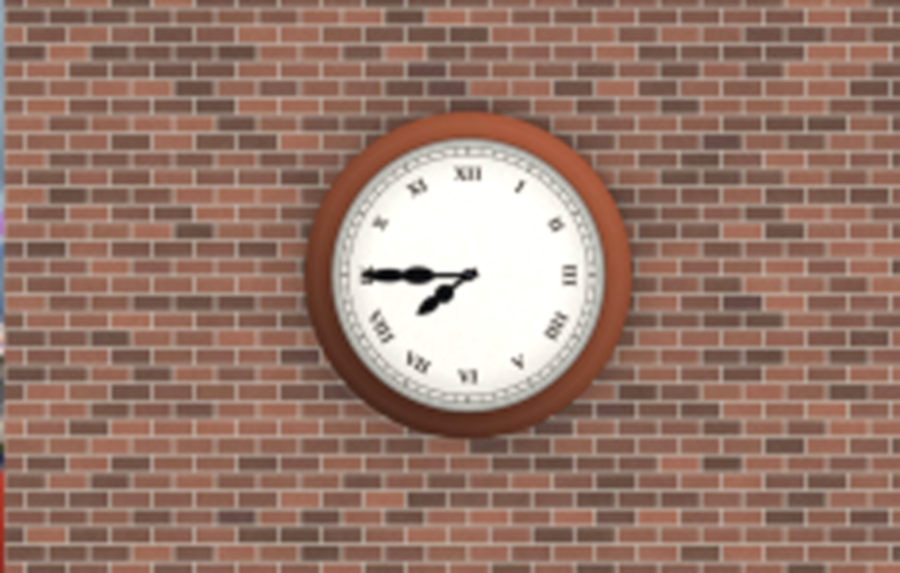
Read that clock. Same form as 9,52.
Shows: 7,45
